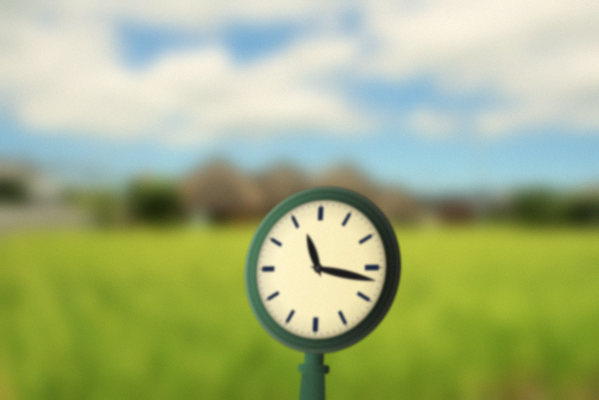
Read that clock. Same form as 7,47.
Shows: 11,17
